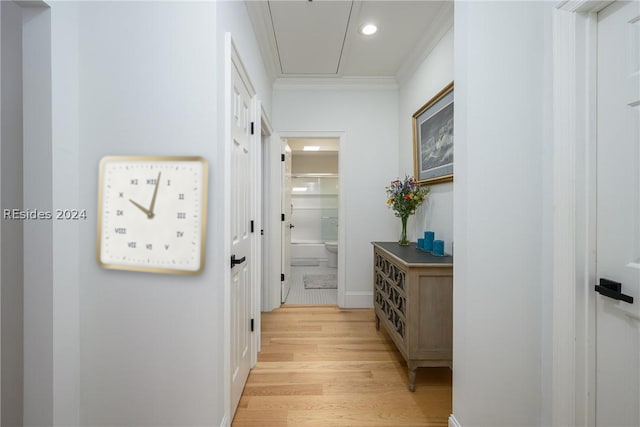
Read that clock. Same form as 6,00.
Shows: 10,02
